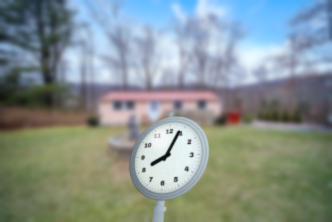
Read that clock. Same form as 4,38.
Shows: 8,04
